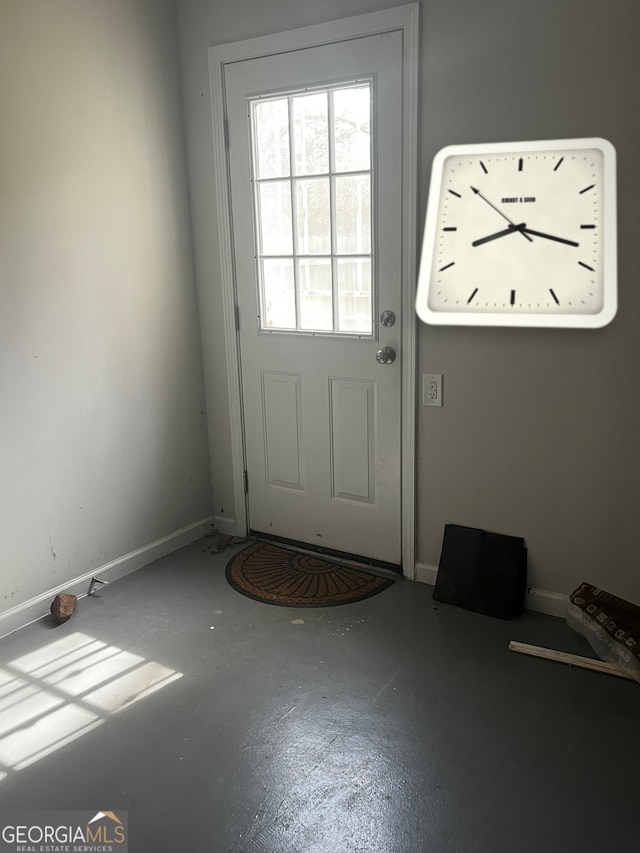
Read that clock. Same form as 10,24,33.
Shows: 8,17,52
